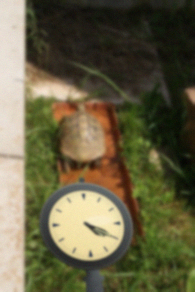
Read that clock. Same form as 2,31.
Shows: 4,20
